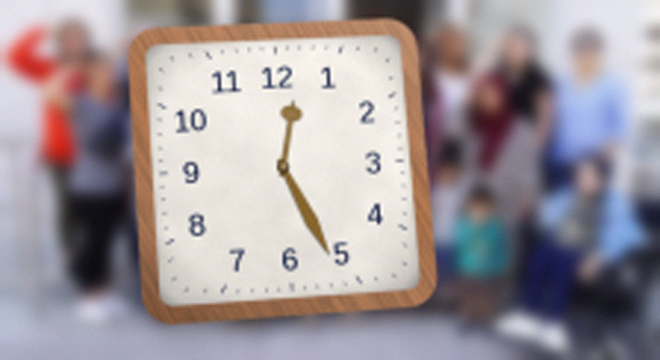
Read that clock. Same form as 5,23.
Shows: 12,26
